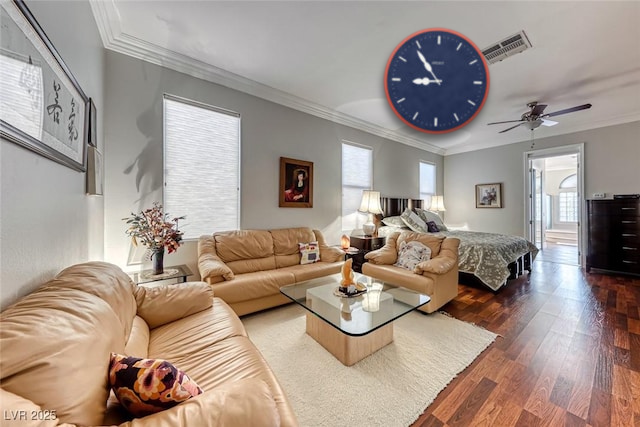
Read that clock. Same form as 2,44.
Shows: 8,54
